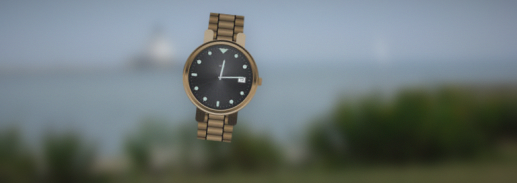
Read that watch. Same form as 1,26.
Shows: 12,14
